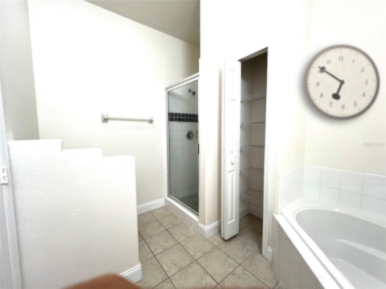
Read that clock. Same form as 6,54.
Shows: 6,51
